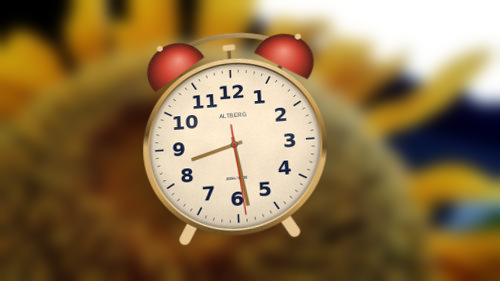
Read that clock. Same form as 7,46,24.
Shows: 8,28,29
